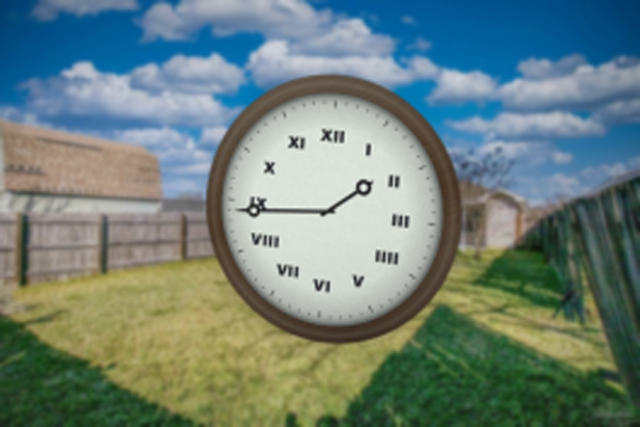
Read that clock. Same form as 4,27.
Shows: 1,44
